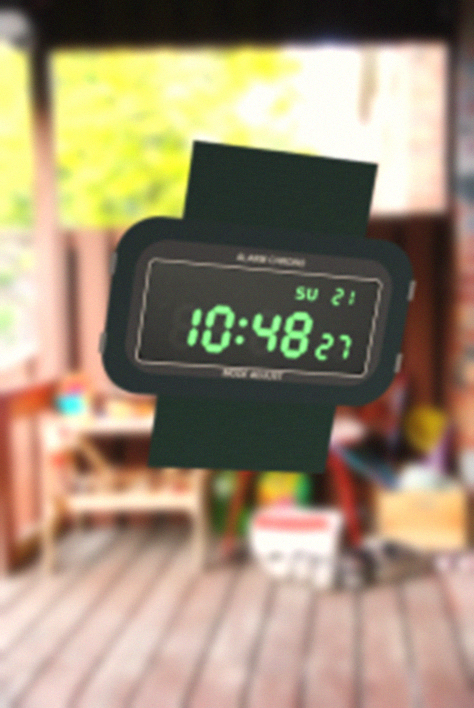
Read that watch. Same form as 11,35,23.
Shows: 10,48,27
